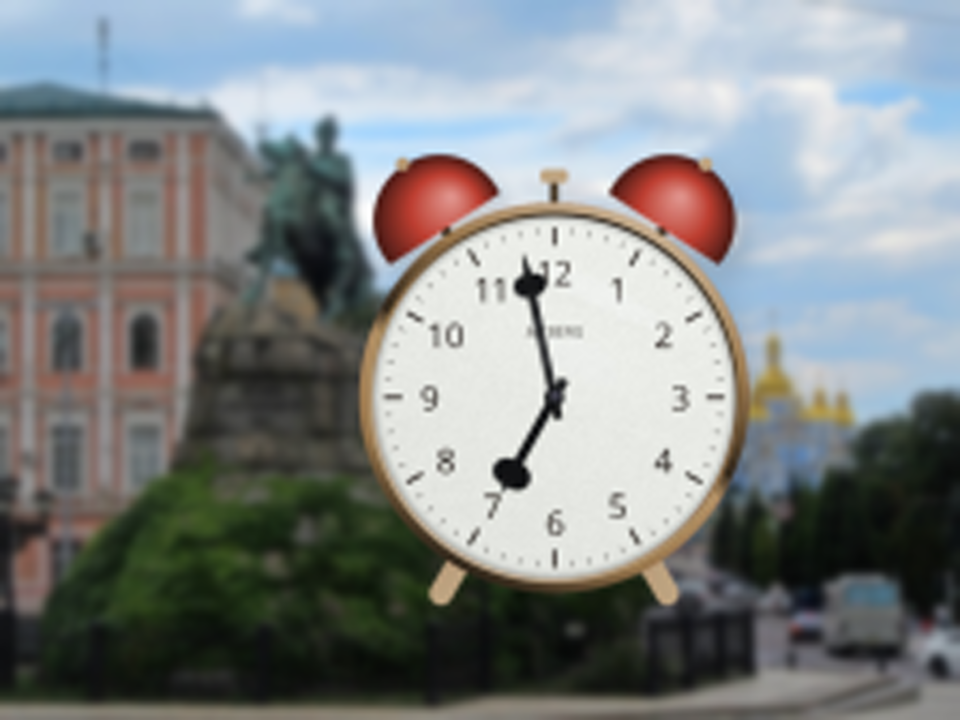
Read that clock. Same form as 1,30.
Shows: 6,58
